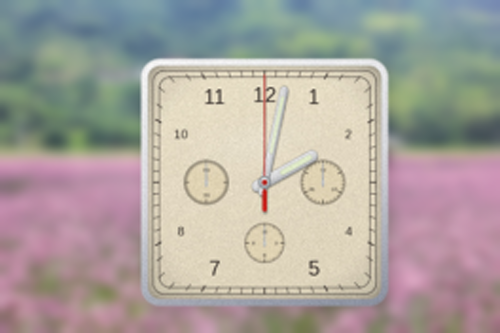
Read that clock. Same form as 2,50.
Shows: 2,02
